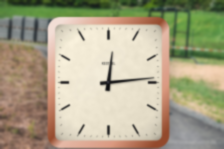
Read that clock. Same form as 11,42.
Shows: 12,14
